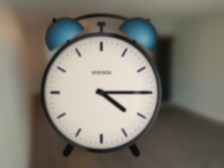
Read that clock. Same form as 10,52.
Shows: 4,15
